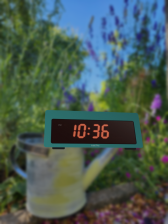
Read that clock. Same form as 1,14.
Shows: 10,36
